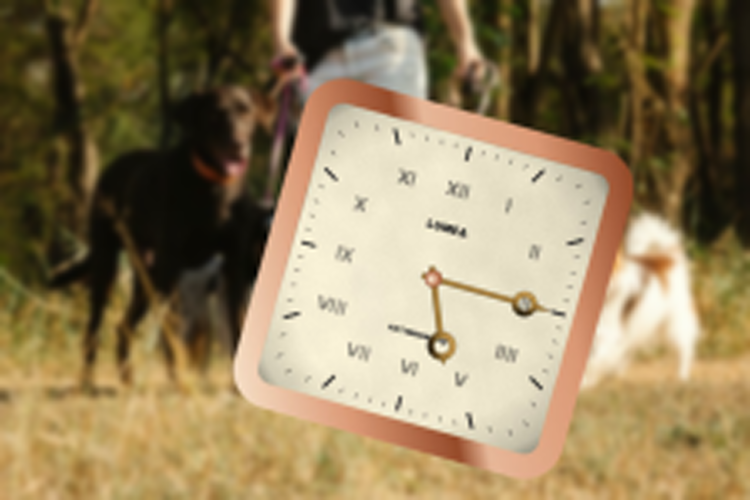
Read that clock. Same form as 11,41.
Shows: 5,15
